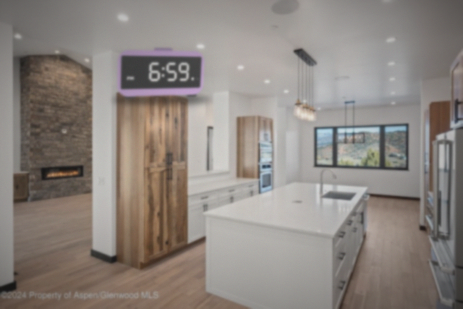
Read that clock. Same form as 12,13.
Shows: 6,59
